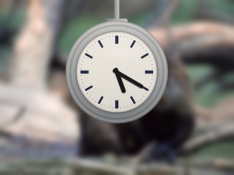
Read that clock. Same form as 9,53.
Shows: 5,20
